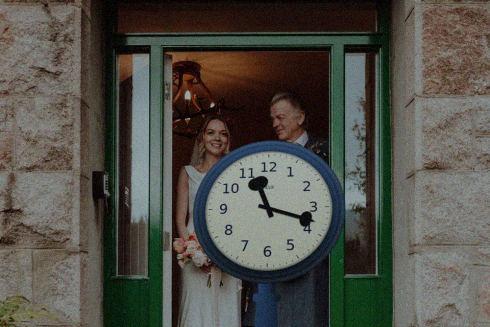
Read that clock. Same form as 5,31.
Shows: 11,18
